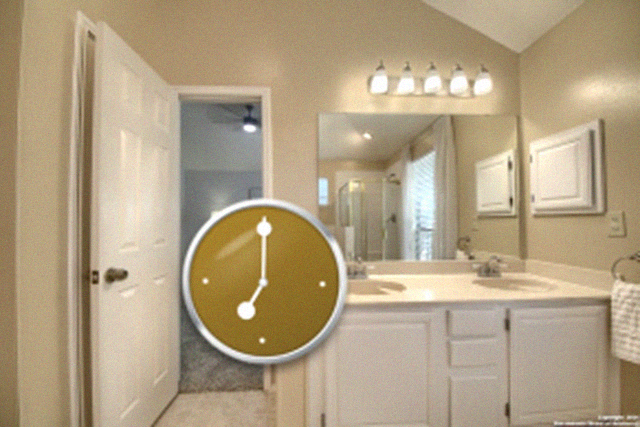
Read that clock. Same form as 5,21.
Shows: 7,00
